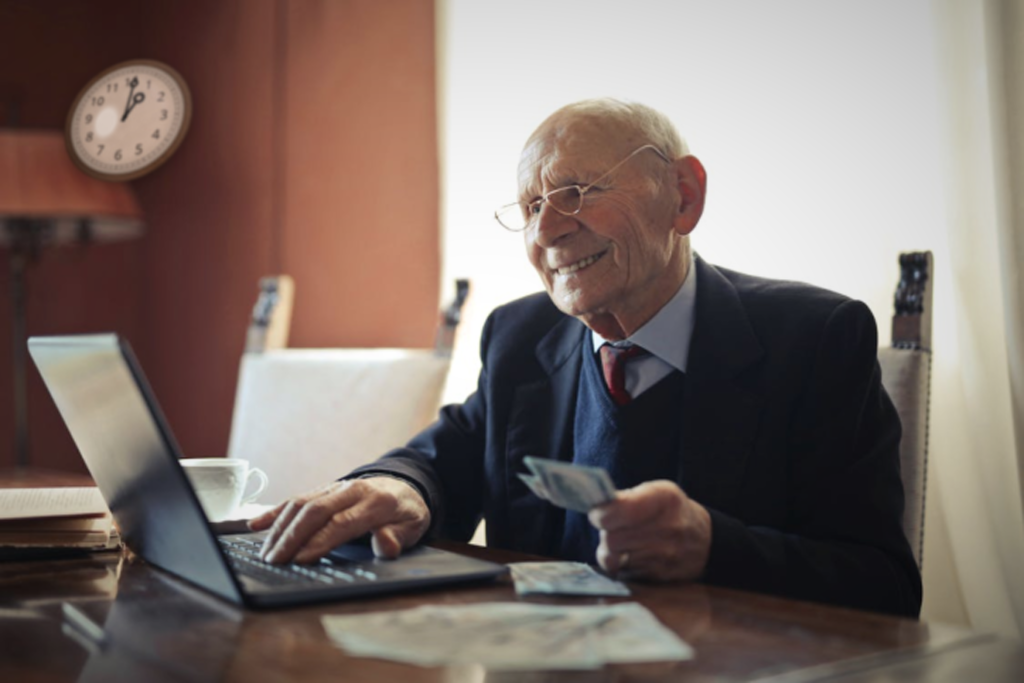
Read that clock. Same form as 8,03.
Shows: 1,01
